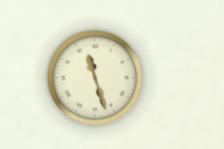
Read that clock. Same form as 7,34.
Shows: 11,27
